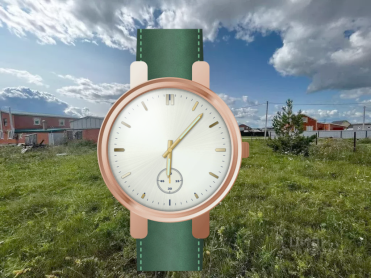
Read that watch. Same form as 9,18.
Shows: 6,07
